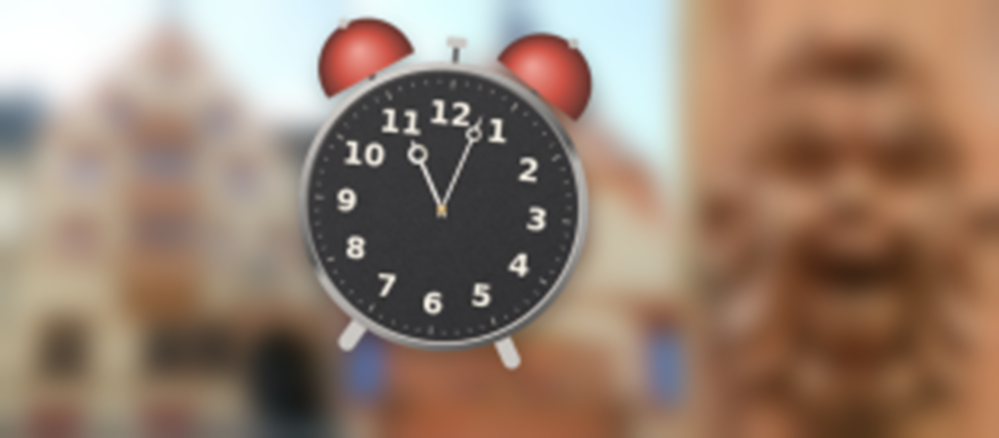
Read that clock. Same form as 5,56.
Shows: 11,03
